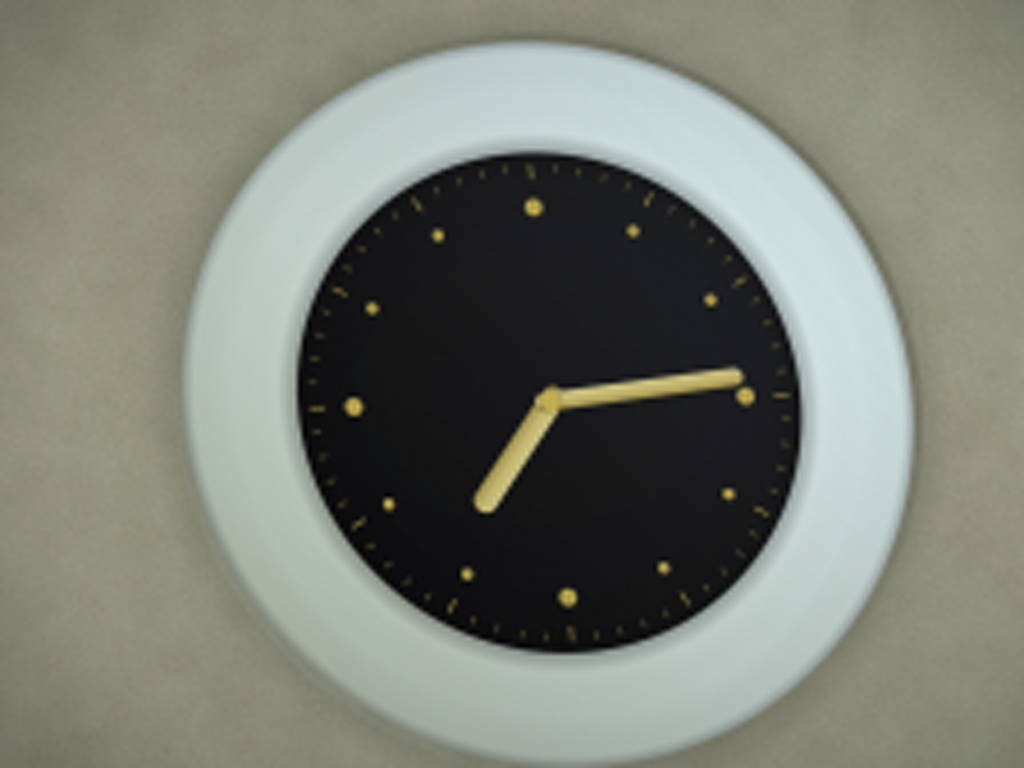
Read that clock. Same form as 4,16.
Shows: 7,14
